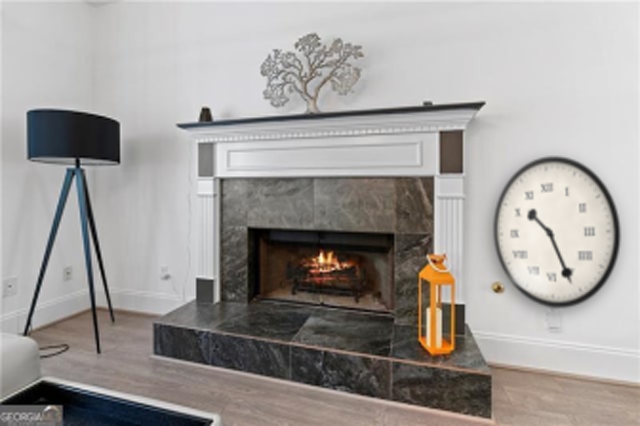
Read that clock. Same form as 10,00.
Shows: 10,26
